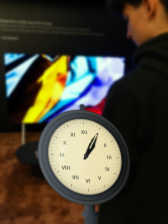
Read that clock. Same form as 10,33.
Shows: 1,05
